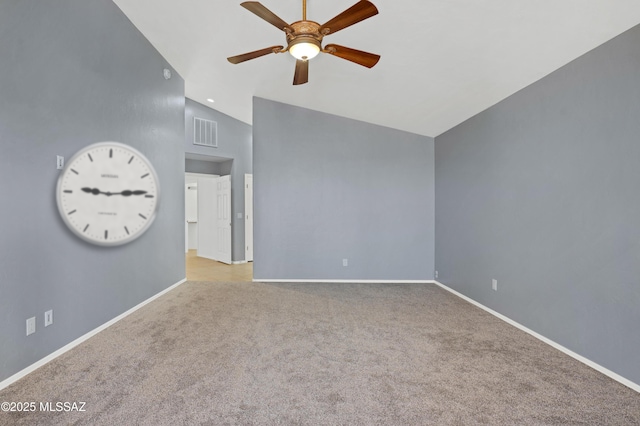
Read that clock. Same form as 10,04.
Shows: 9,14
